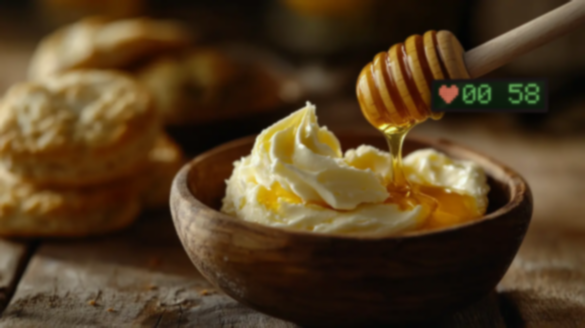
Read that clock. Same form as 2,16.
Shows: 0,58
